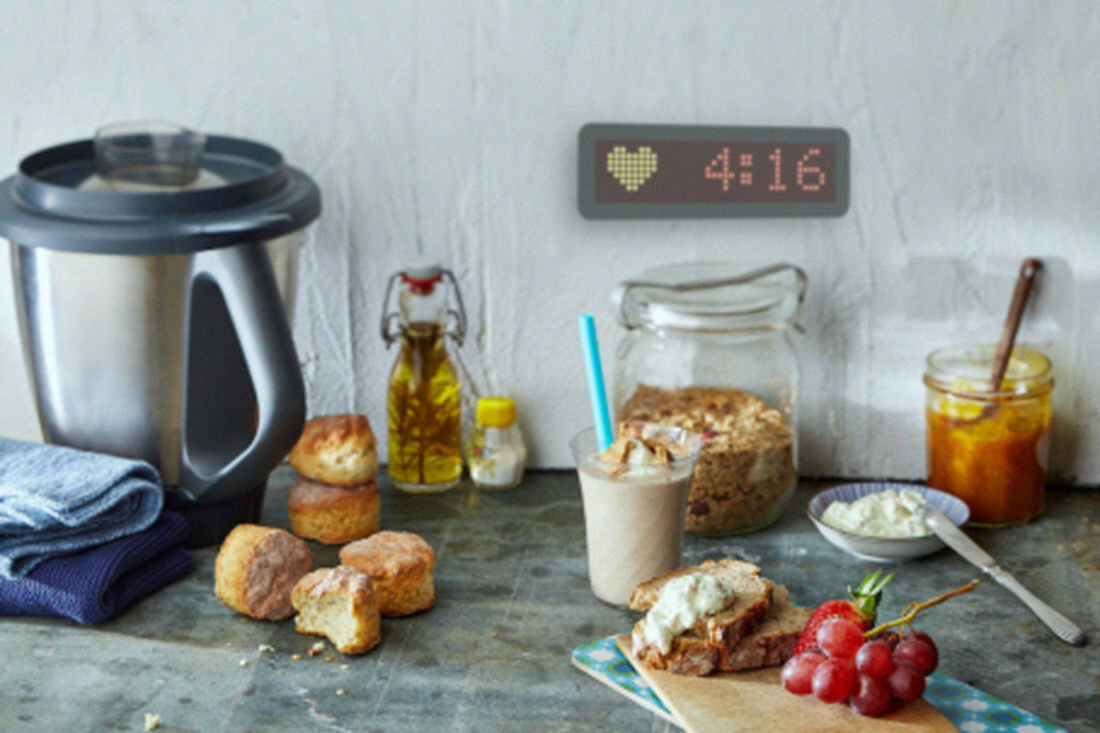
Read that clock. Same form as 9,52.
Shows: 4,16
